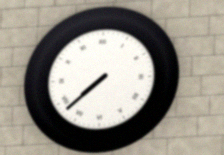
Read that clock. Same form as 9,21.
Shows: 7,38
